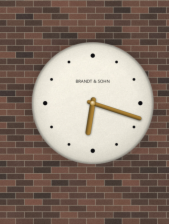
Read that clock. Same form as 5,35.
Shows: 6,18
